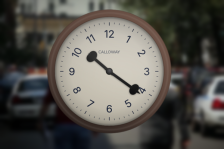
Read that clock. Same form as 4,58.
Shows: 10,21
